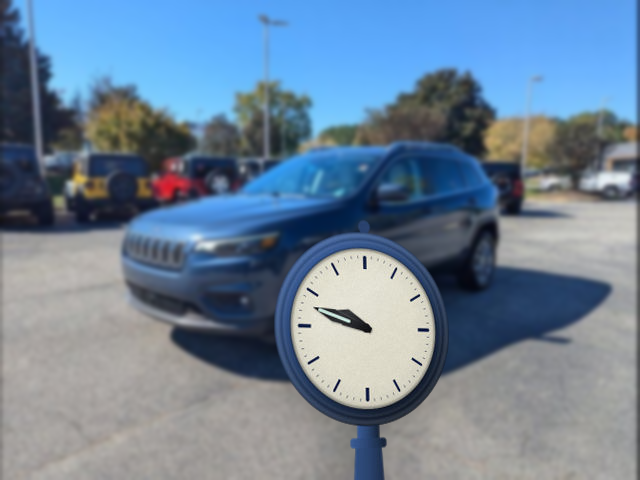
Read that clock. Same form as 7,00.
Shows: 9,48
